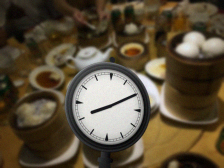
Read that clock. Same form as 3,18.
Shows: 8,10
